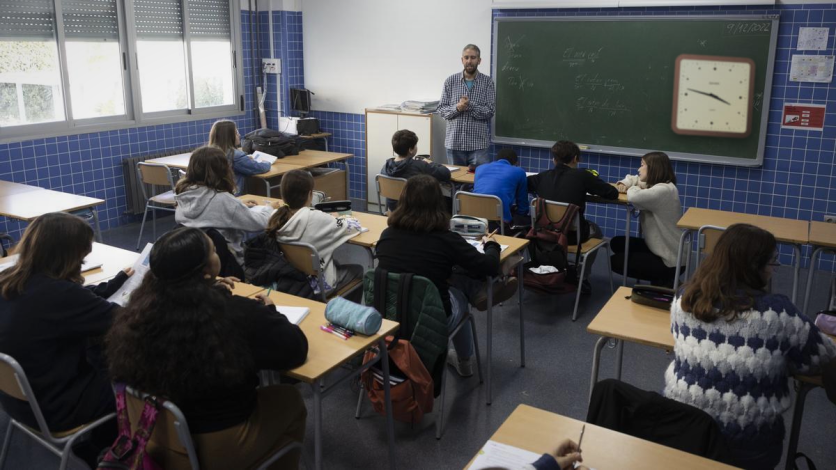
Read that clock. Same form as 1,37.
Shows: 3,47
